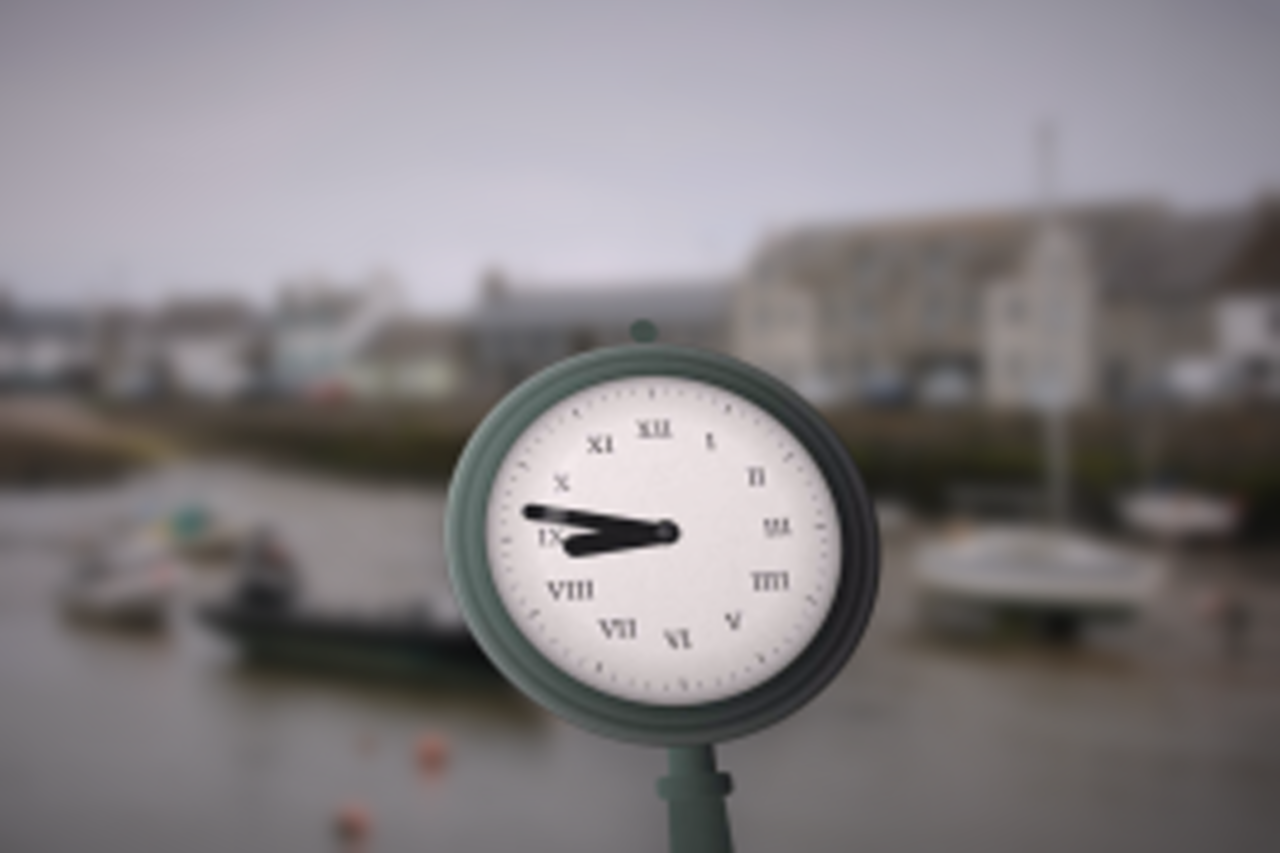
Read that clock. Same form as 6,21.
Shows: 8,47
